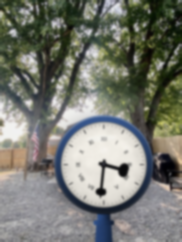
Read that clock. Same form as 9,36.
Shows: 3,31
